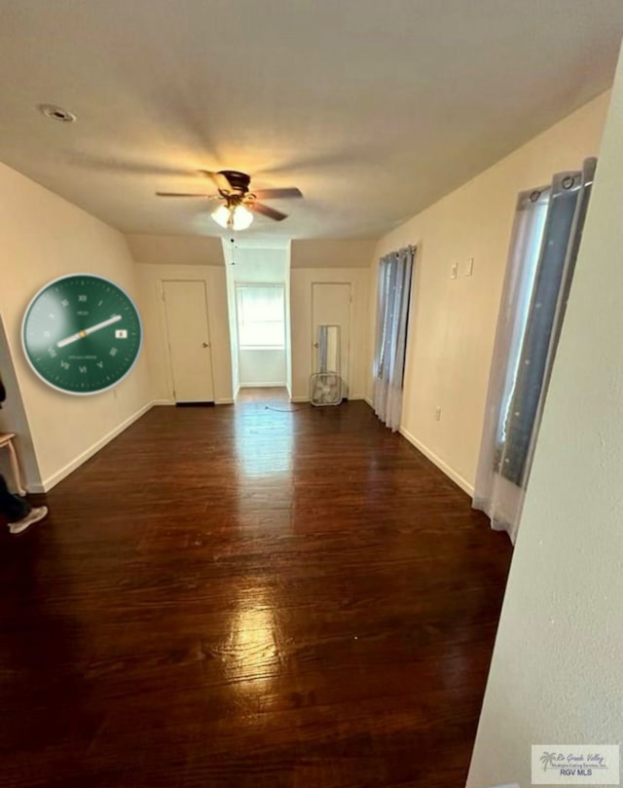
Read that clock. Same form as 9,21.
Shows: 8,11
